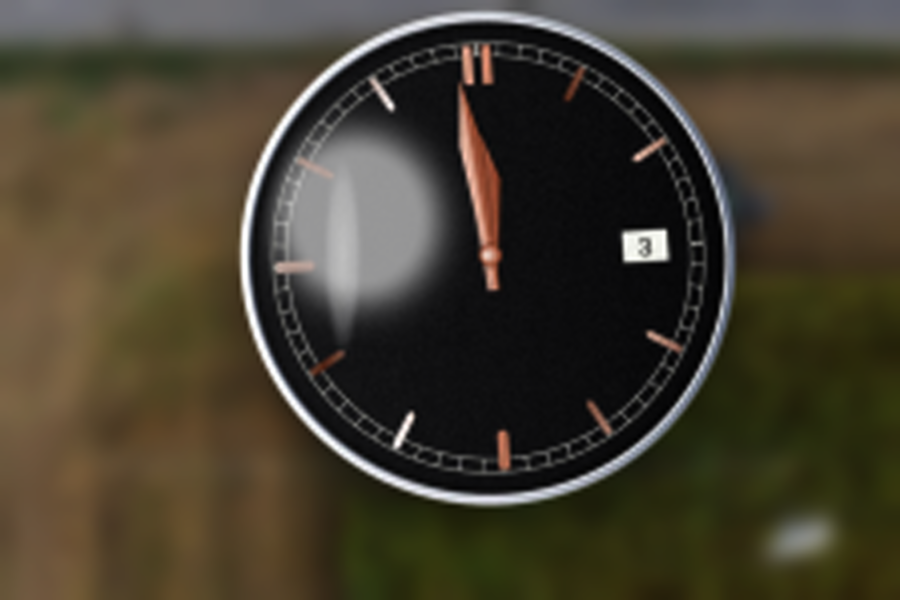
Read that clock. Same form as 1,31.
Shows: 11,59
